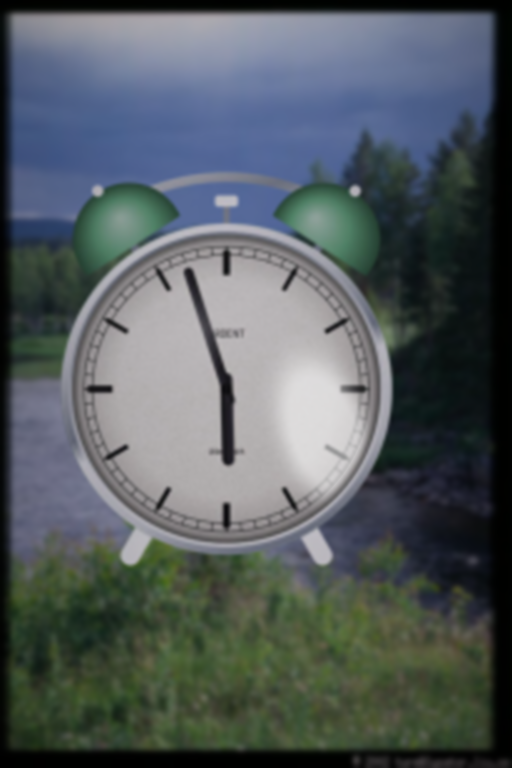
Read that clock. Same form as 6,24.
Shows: 5,57
